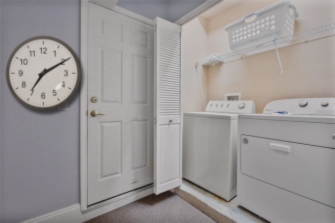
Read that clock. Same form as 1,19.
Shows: 7,10
